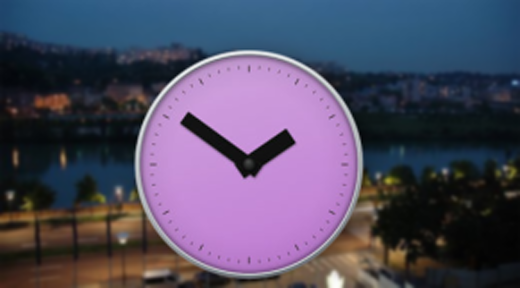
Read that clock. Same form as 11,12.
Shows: 1,51
